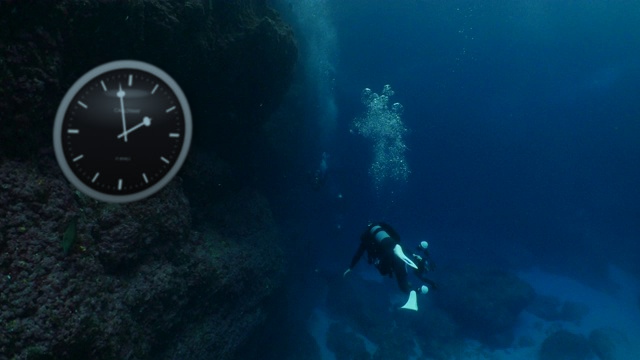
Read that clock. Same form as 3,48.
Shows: 1,58
